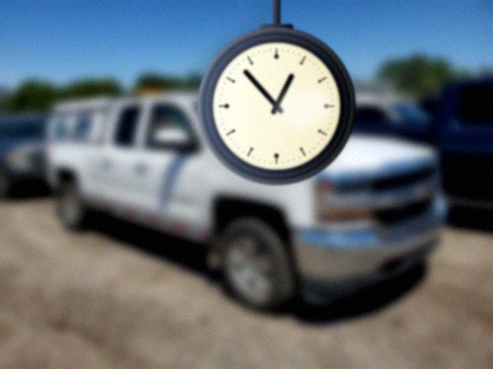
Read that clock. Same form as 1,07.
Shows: 12,53
